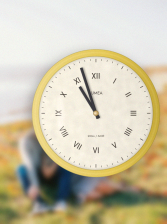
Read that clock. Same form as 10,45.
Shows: 10,57
